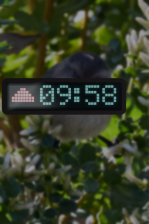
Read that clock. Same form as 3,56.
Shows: 9,58
